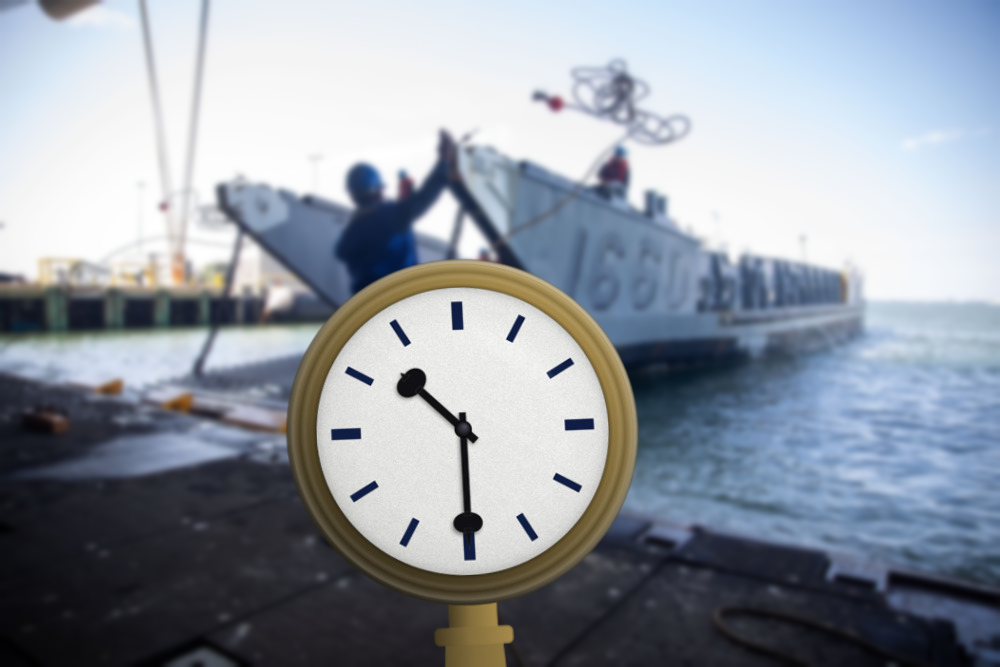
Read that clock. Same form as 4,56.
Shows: 10,30
